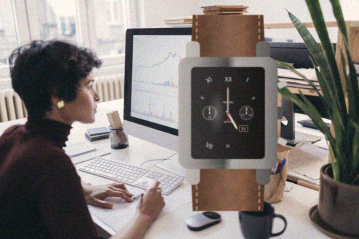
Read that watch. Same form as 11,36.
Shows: 5,00
